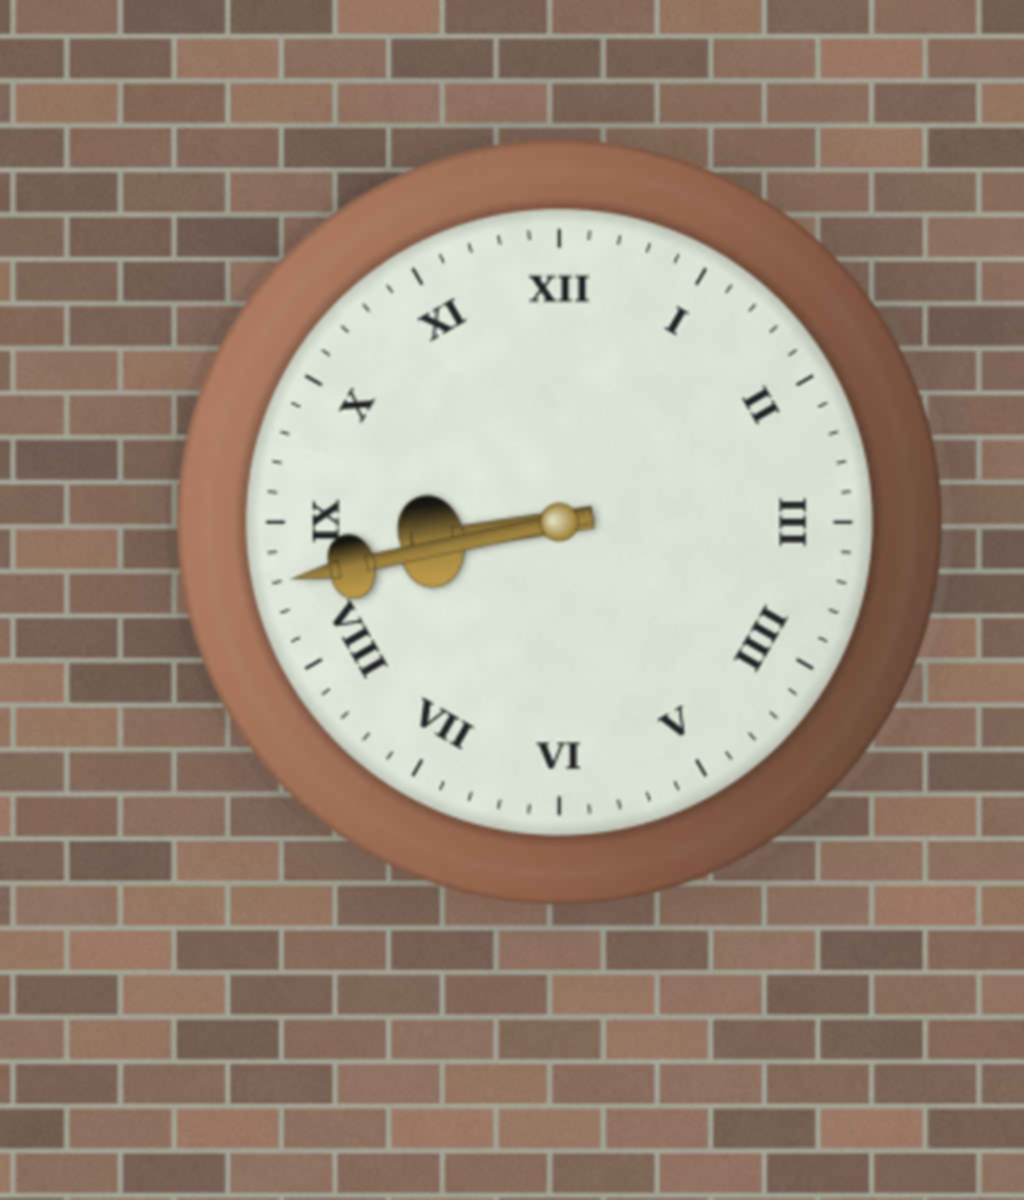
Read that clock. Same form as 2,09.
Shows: 8,43
